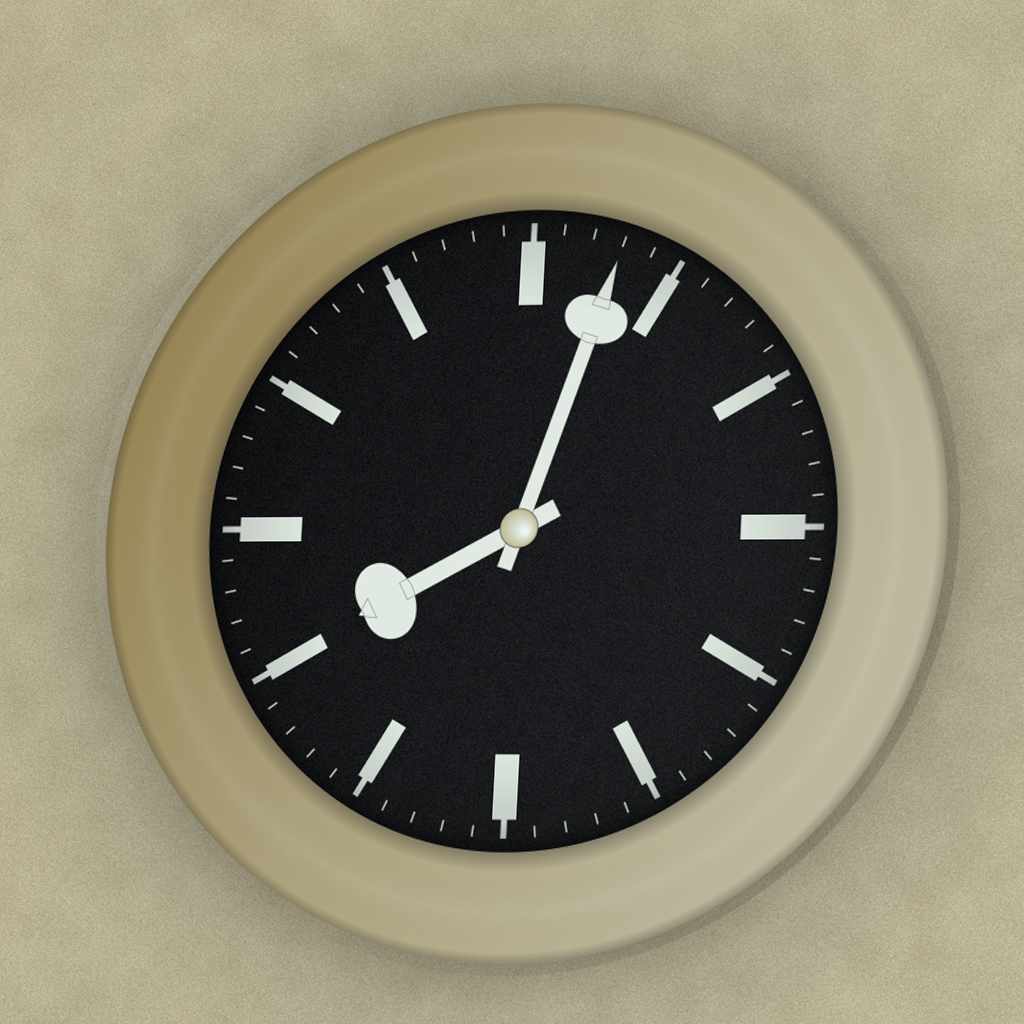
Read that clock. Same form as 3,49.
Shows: 8,03
